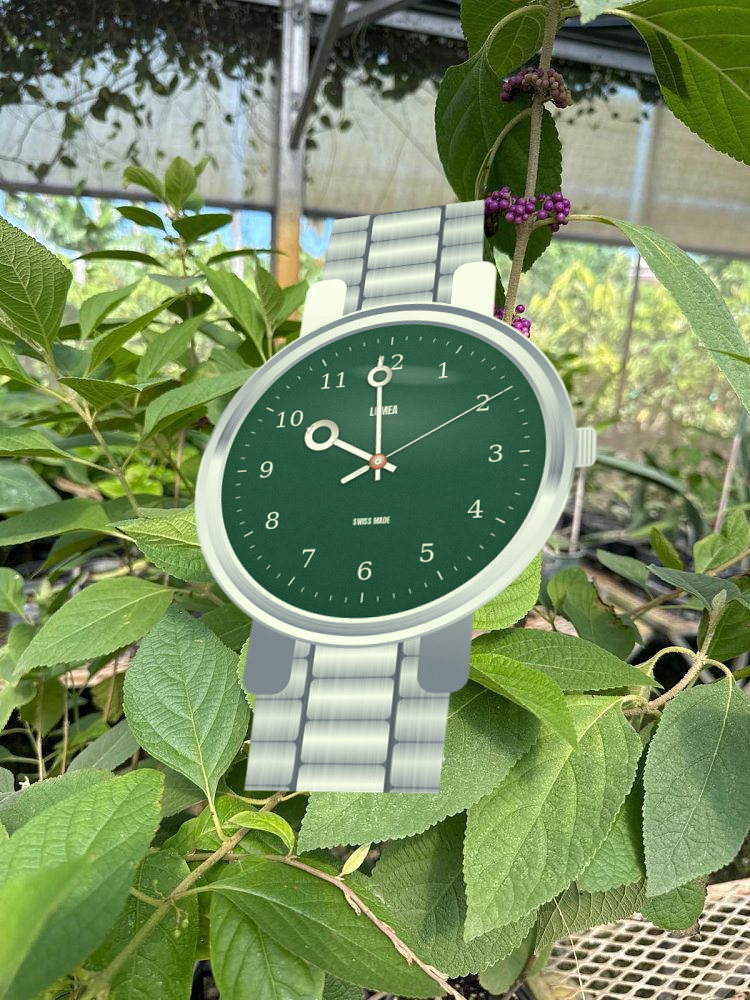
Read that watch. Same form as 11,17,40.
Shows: 9,59,10
